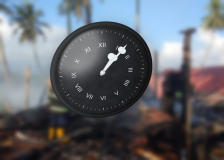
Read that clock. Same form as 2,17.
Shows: 1,07
